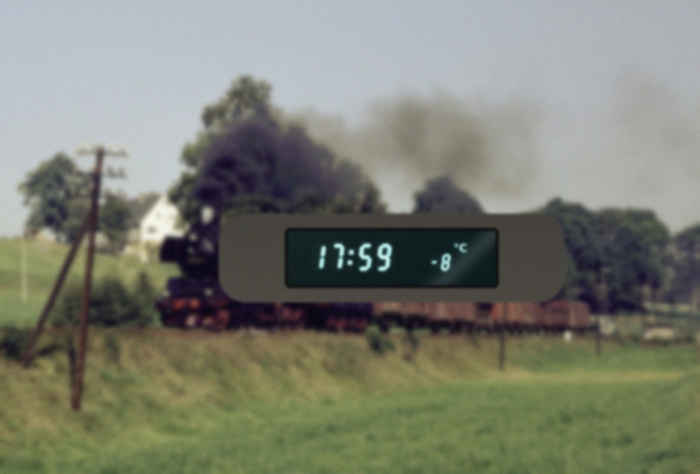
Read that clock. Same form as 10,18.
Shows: 17,59
